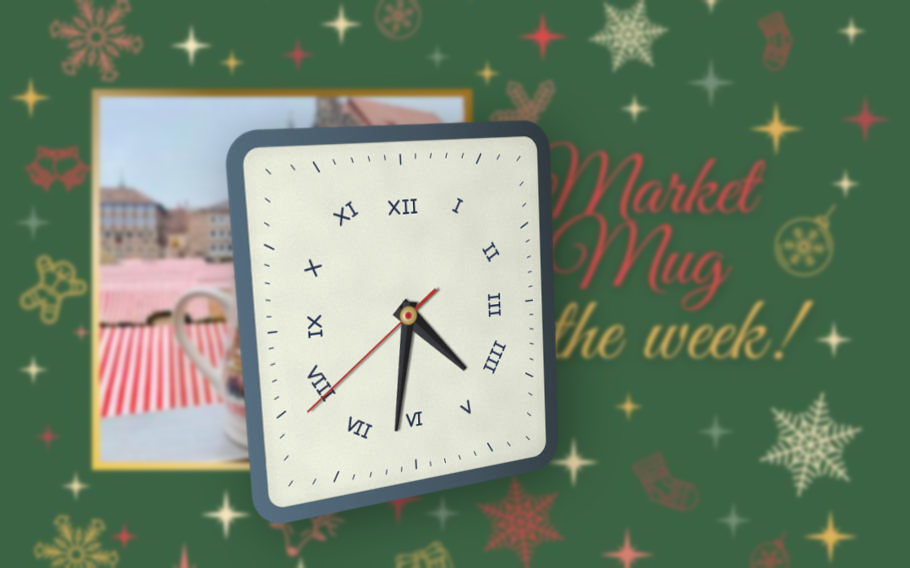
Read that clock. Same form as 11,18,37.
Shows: 4,31,39
